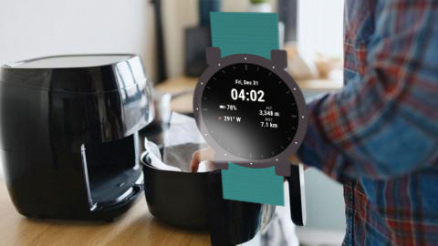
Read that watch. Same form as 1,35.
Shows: 4,02
